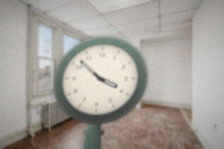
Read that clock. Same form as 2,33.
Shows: 3,52
